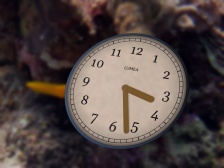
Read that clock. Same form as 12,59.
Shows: 3,27
